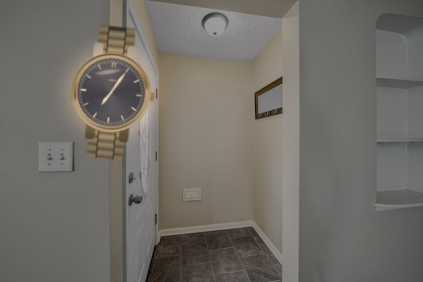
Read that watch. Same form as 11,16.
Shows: 7,05
